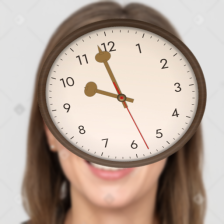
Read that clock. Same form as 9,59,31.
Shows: 9,58,28
